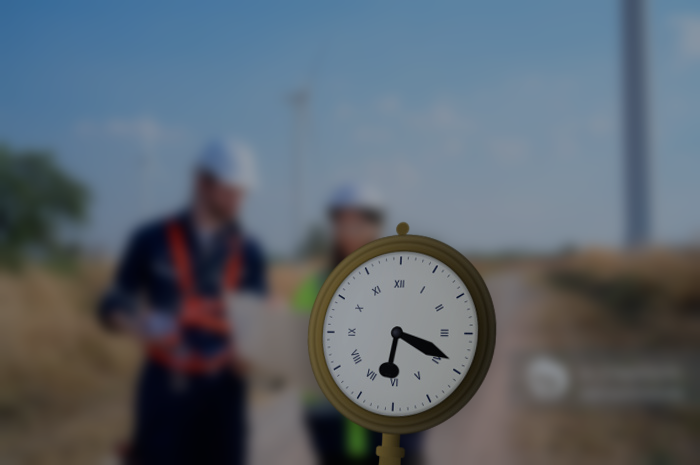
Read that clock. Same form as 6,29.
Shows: 6,19
